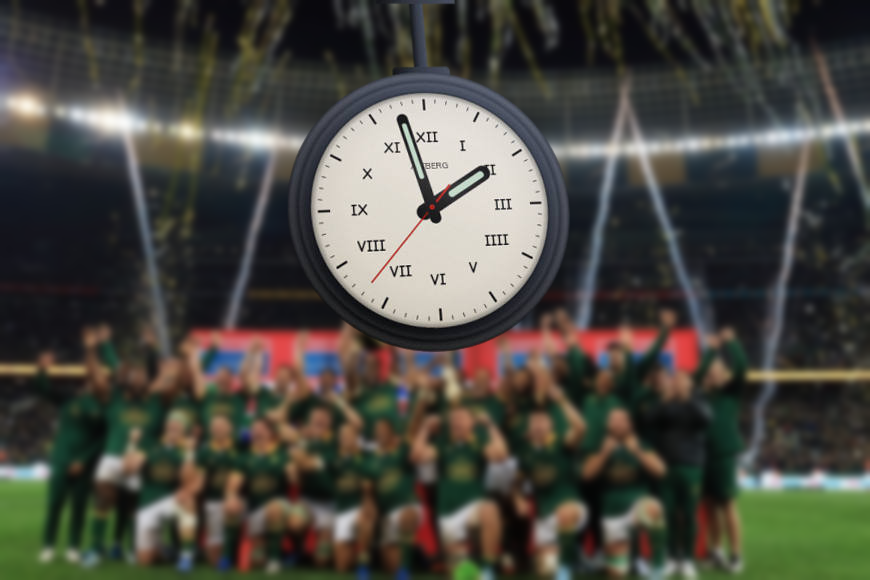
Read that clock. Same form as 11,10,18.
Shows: 1,57,37
